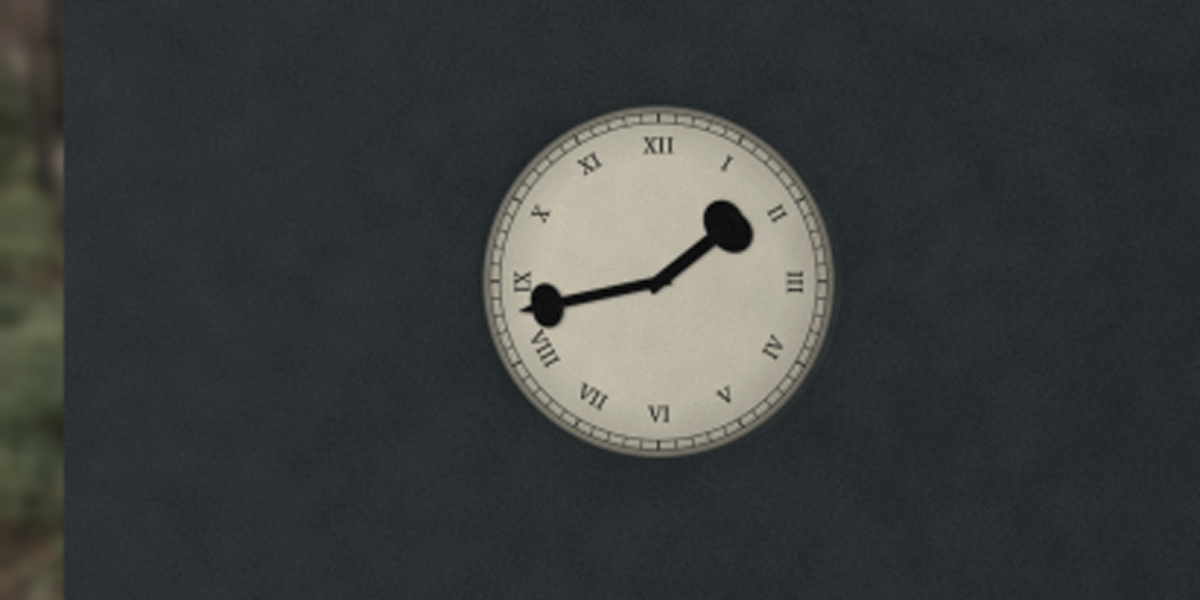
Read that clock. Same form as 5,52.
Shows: 1,43
